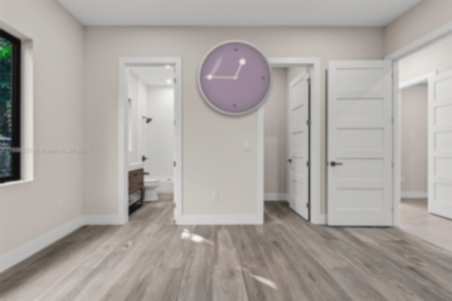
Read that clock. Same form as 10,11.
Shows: 12,45
